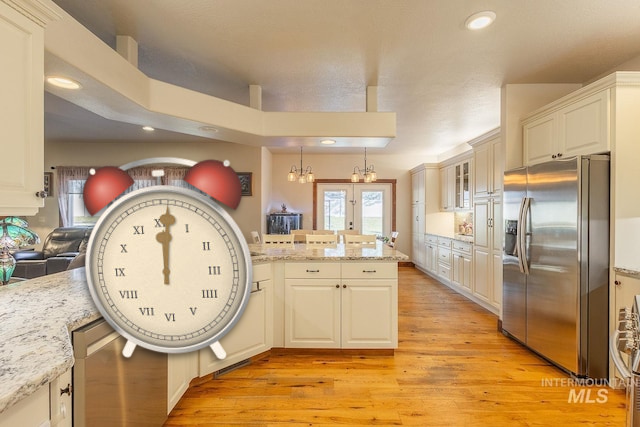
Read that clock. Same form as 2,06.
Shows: 12,01
